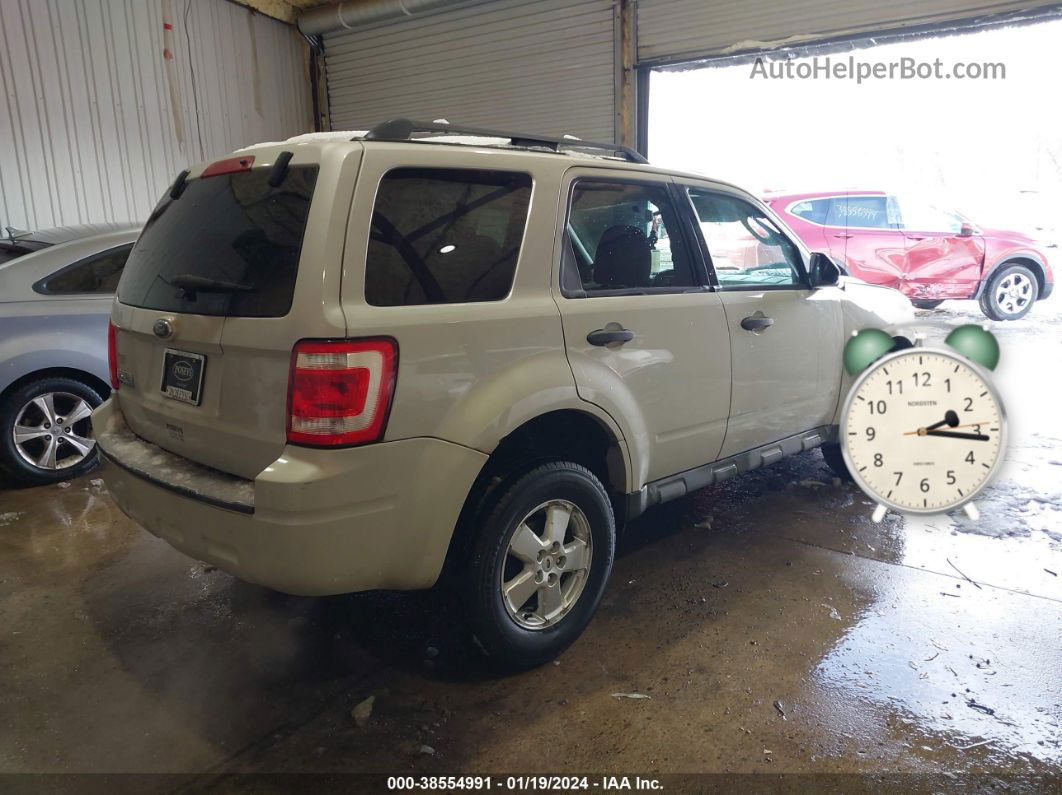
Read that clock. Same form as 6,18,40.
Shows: 2,16,14
